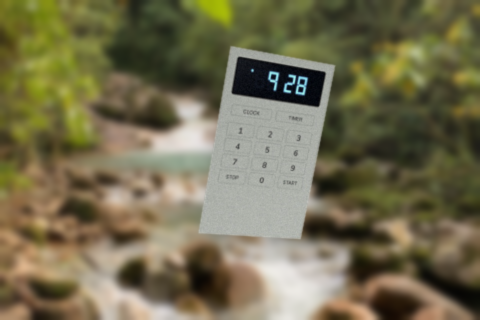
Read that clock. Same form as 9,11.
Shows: 9,28
